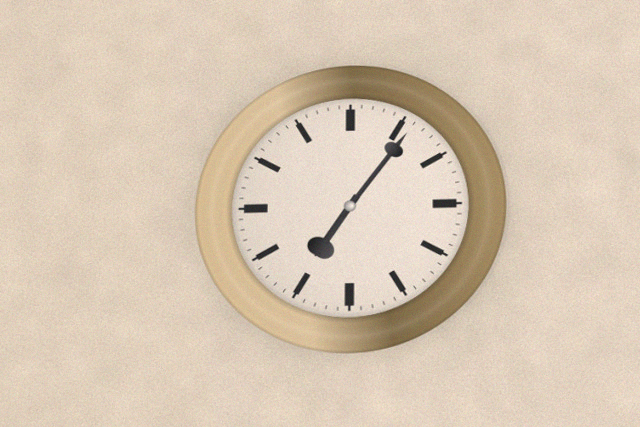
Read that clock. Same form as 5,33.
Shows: 7,06
